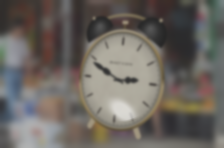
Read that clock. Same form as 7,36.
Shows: 2,49
